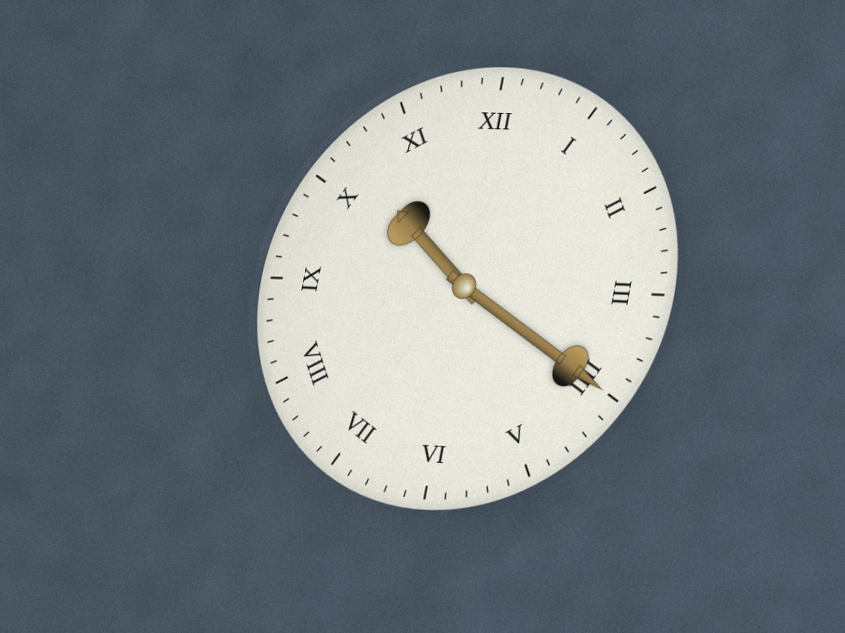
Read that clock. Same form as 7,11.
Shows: 10,20
